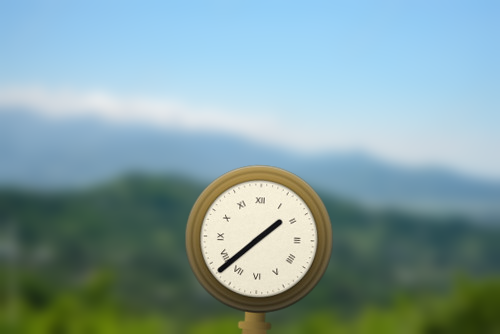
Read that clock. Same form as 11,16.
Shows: 1,38
